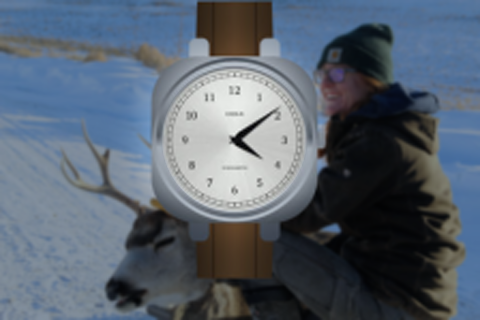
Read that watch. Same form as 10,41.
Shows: 4,09
